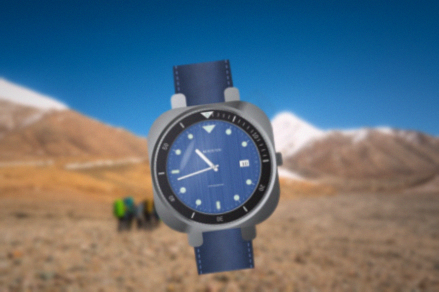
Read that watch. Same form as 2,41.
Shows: 10,43
